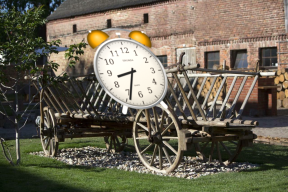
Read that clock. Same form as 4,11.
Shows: 8,34
